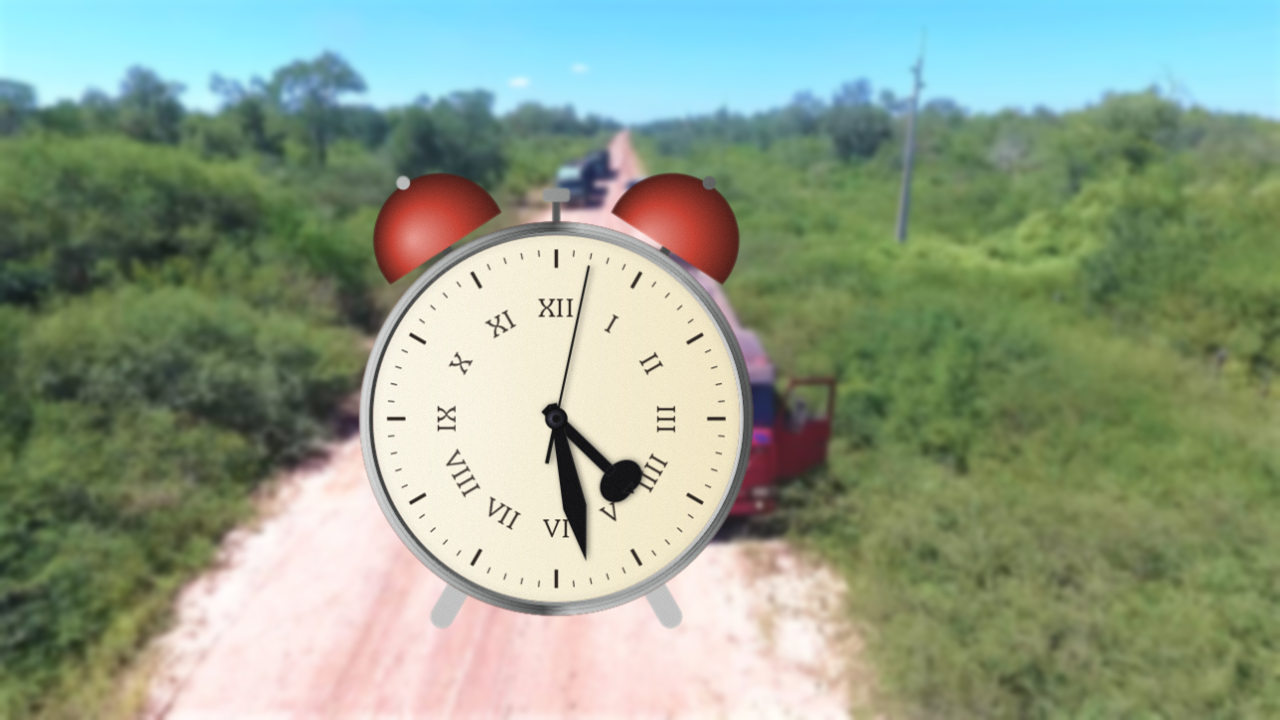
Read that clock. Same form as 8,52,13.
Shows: 4,28,02
